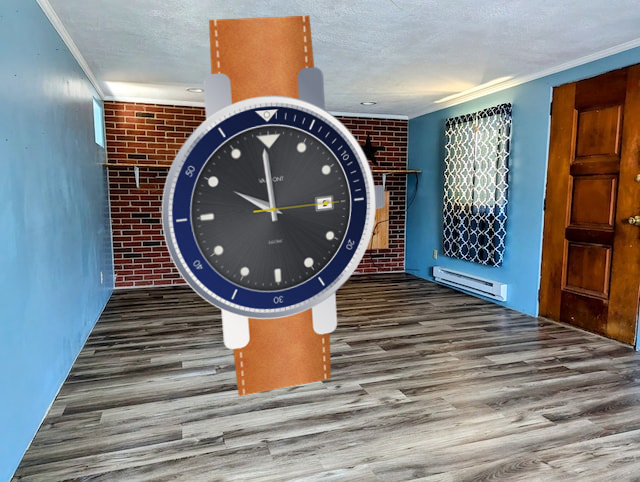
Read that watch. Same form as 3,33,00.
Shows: 9,59,15
